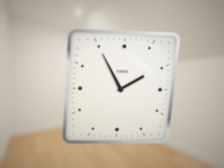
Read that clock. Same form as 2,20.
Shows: 1,55
